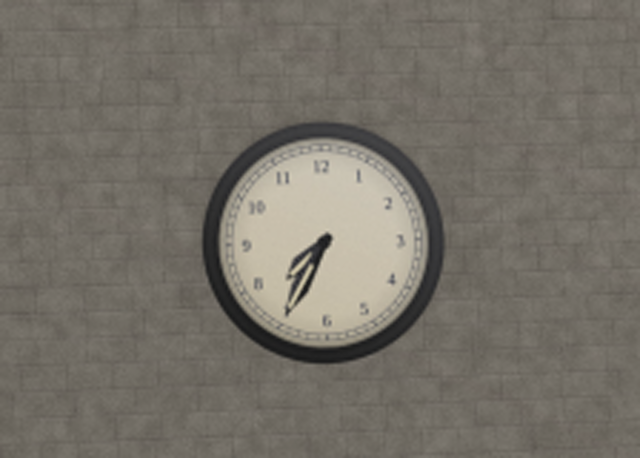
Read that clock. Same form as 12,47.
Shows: 7,35
